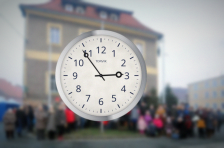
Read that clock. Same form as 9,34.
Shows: 2,54
